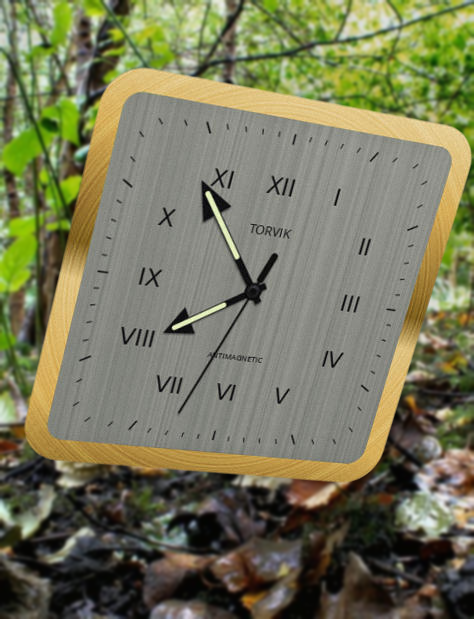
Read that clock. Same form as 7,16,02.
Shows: 7,53,33
